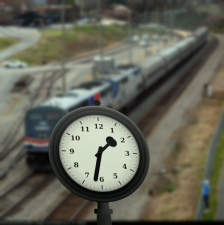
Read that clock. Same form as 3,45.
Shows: 1,32
